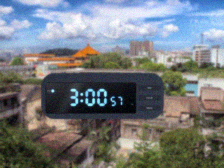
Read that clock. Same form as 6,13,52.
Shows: 3,00,57
